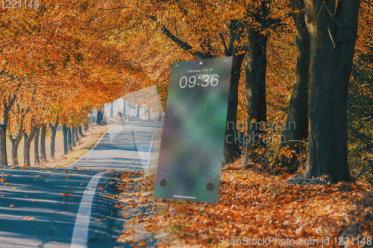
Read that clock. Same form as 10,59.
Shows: 9,36
